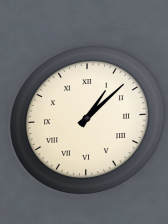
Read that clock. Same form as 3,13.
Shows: 1,08
